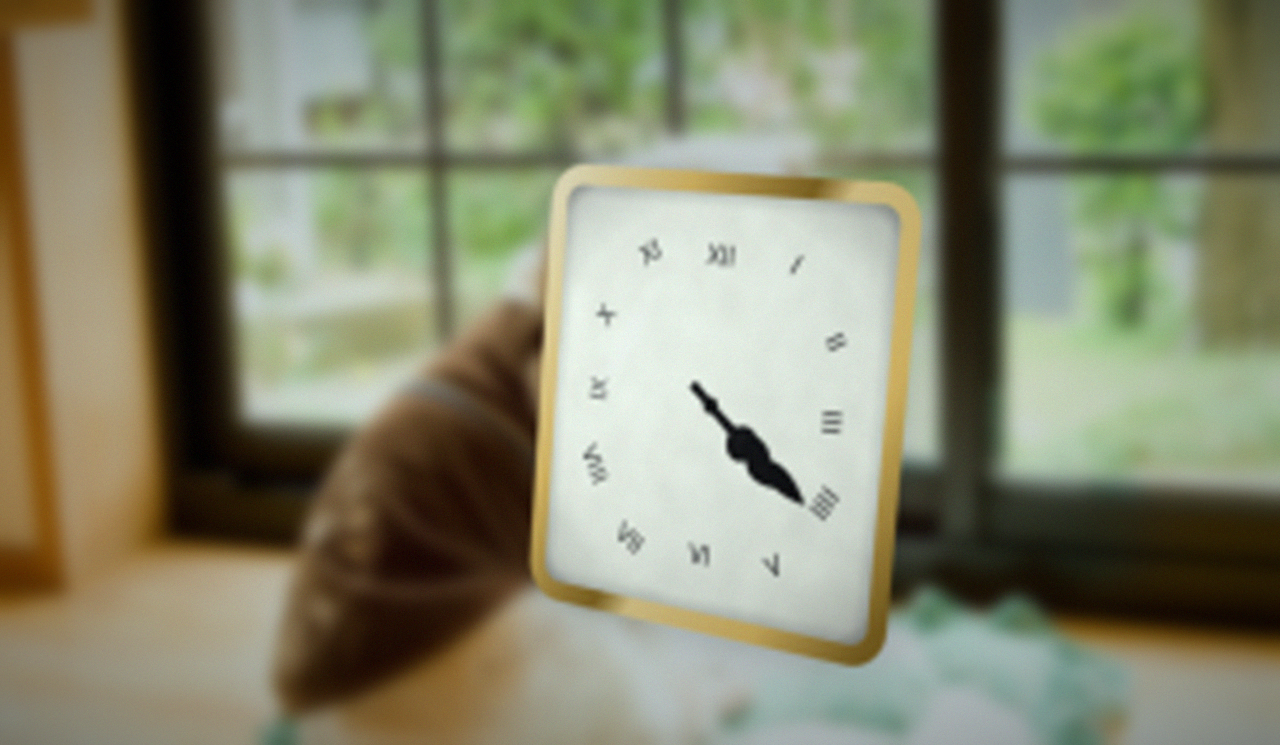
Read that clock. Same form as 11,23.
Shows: 4,21
